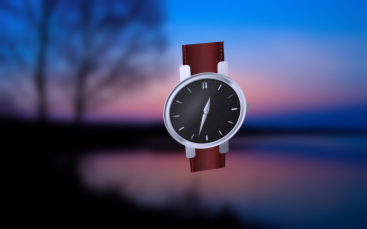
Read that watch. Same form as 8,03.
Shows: 12,33
